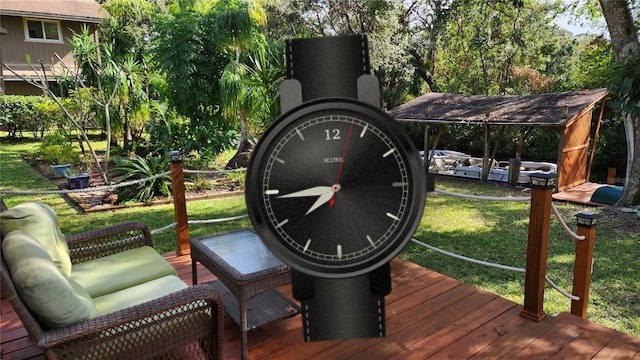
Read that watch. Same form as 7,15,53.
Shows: 7,44,03
